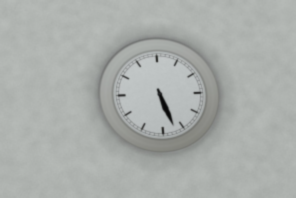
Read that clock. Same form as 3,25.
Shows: 5,27
